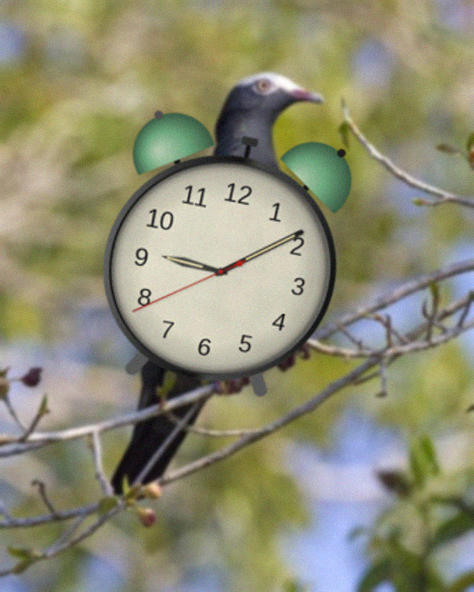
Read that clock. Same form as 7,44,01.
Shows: 9,08,39
